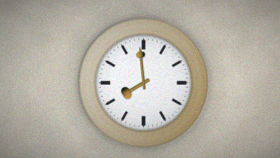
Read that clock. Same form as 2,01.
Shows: 7,59
